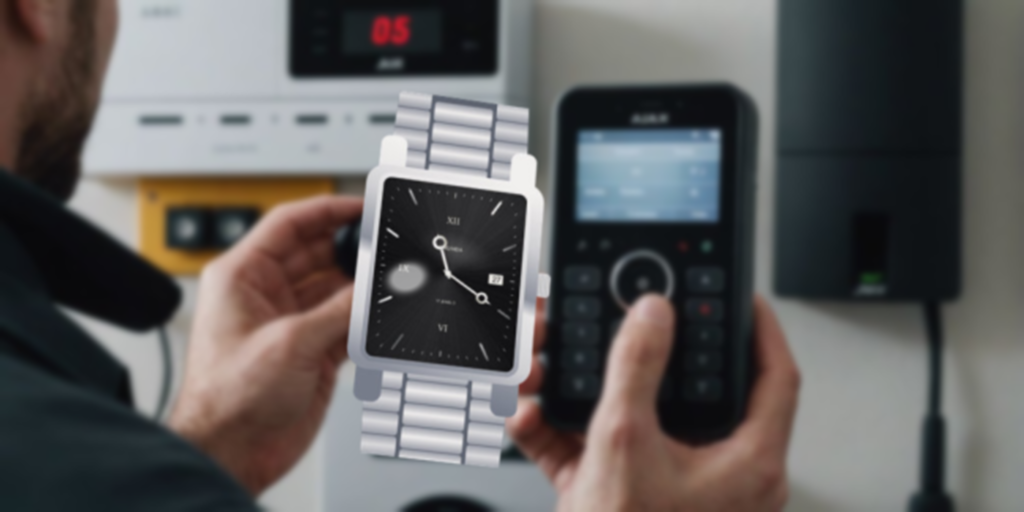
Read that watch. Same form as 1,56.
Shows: 11,20
